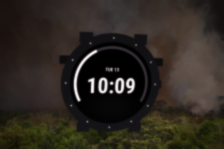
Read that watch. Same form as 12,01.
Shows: 10,09
